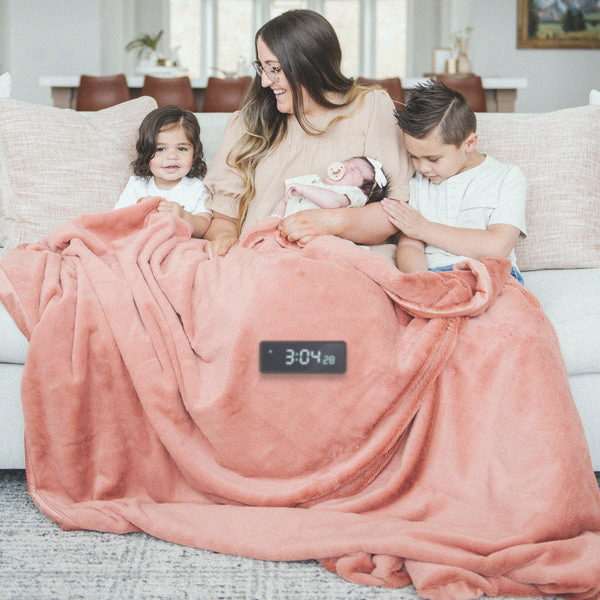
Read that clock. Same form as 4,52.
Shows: 3,04
